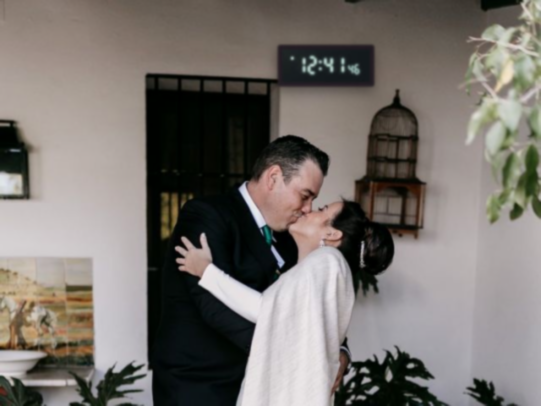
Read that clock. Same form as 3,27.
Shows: 12,41
